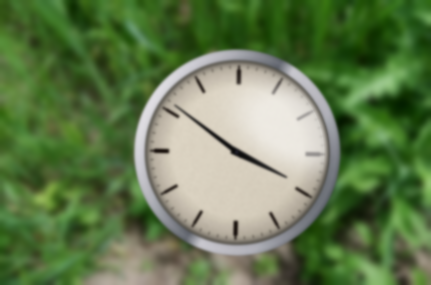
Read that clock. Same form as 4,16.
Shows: 3,51
